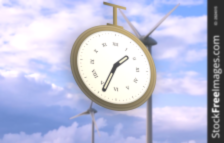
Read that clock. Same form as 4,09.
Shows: 1,34
